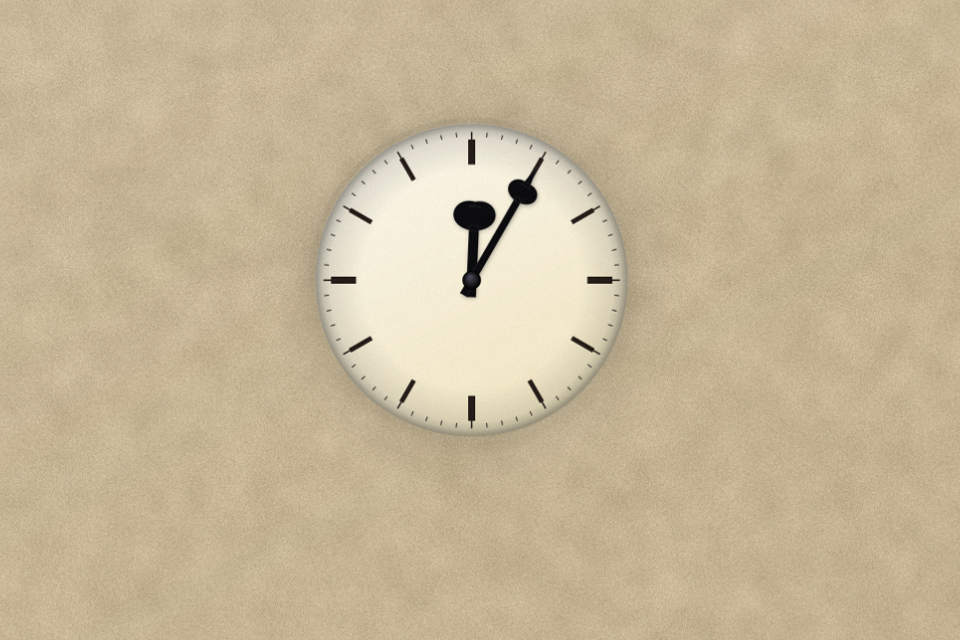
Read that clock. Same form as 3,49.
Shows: 12,05
